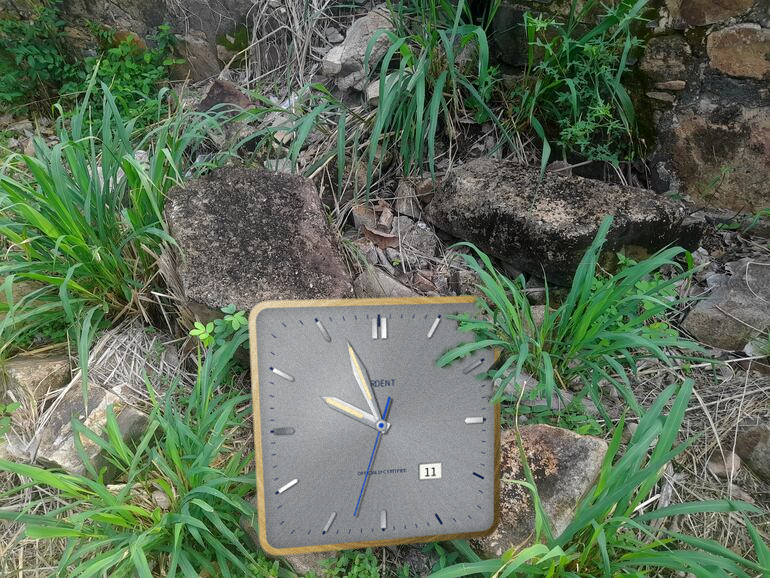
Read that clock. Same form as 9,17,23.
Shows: 9,56,33
